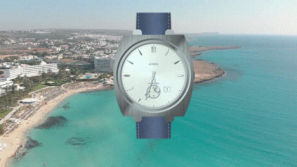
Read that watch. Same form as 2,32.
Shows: 5,33
